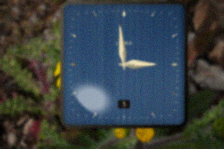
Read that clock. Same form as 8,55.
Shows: 2,59
